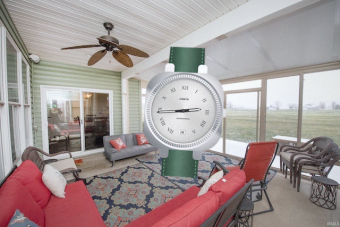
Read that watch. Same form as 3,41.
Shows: 2,44
